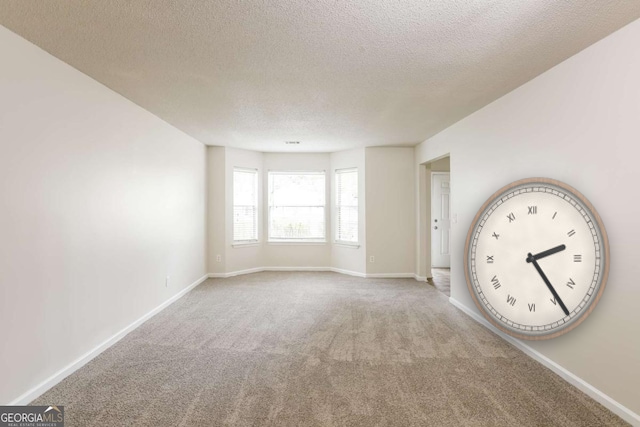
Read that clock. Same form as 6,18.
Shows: 2,24
